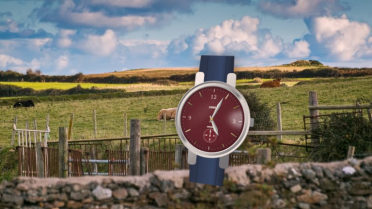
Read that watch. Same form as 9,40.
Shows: 5,04
